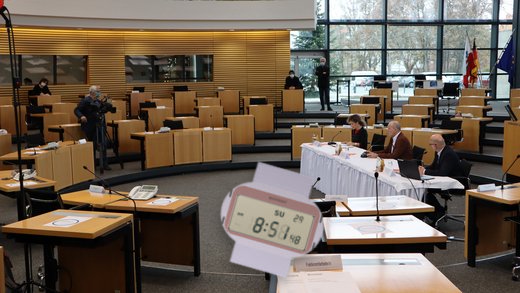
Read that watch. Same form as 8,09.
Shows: 8,51
